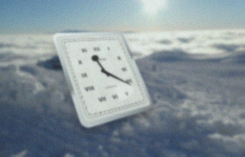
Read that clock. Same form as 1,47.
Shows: 11,21
